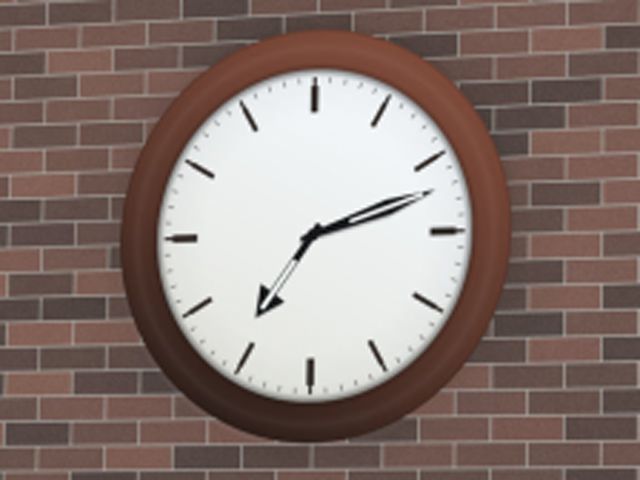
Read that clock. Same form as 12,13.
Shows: 7,12
